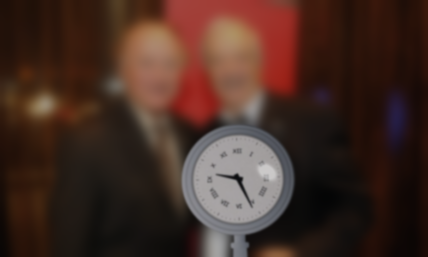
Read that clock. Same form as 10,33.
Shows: 9,26
